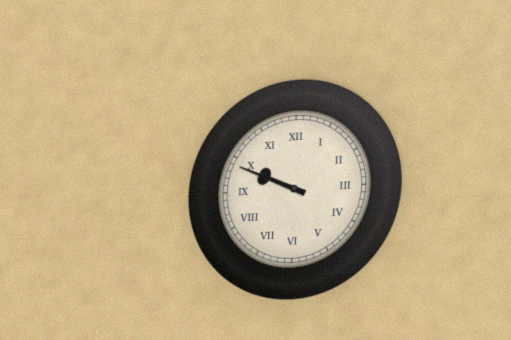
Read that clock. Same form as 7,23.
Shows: 9,49
